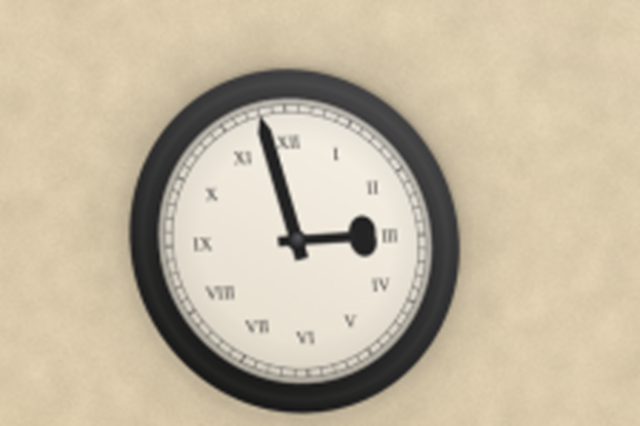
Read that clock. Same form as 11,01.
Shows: 2,58
